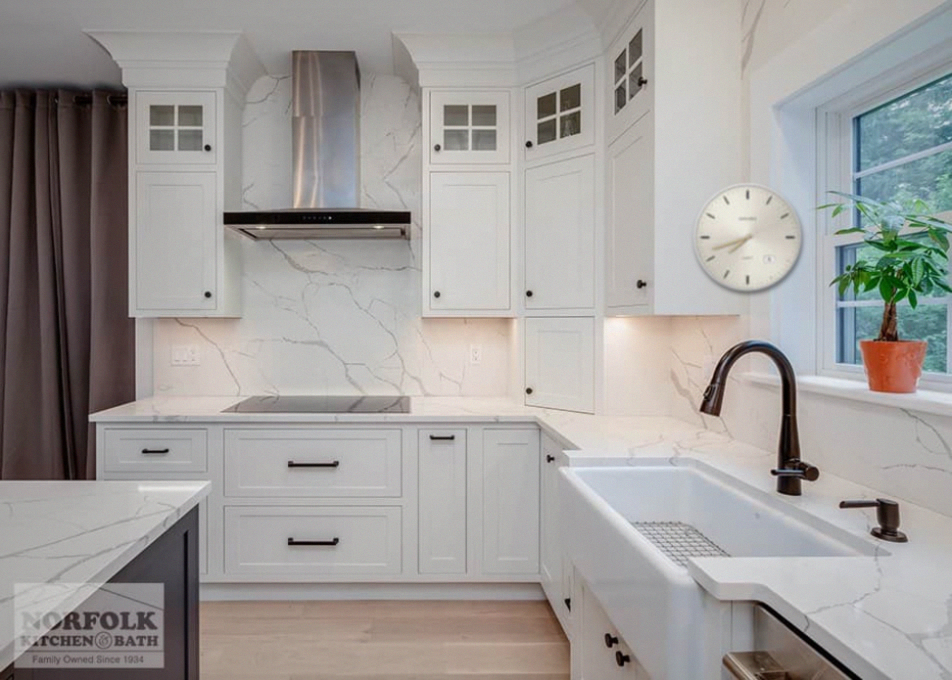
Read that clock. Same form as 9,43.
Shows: 7,42
